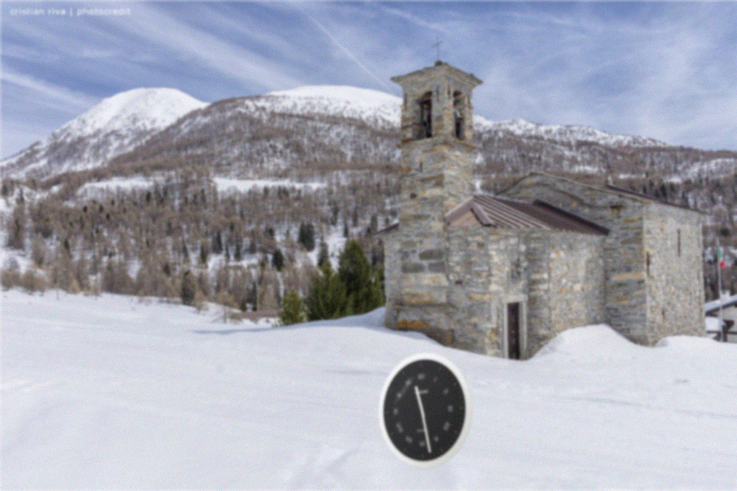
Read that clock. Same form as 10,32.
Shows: 11,28
